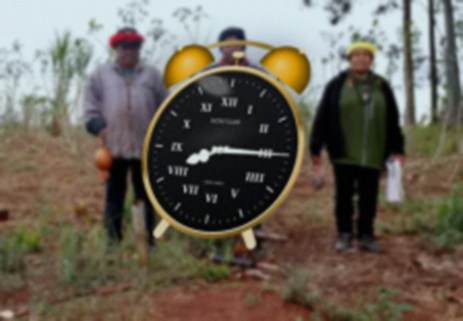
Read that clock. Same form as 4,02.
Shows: 8,15
